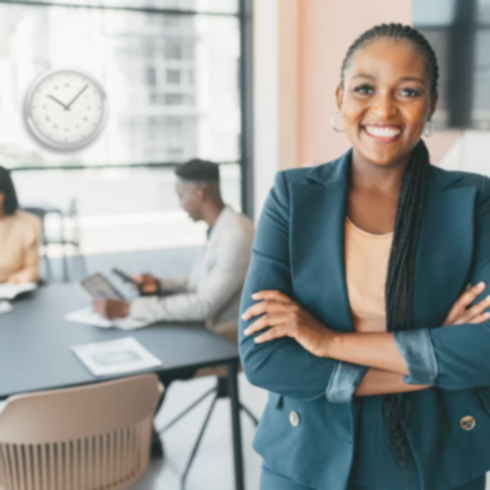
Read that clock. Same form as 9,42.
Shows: 10,07
